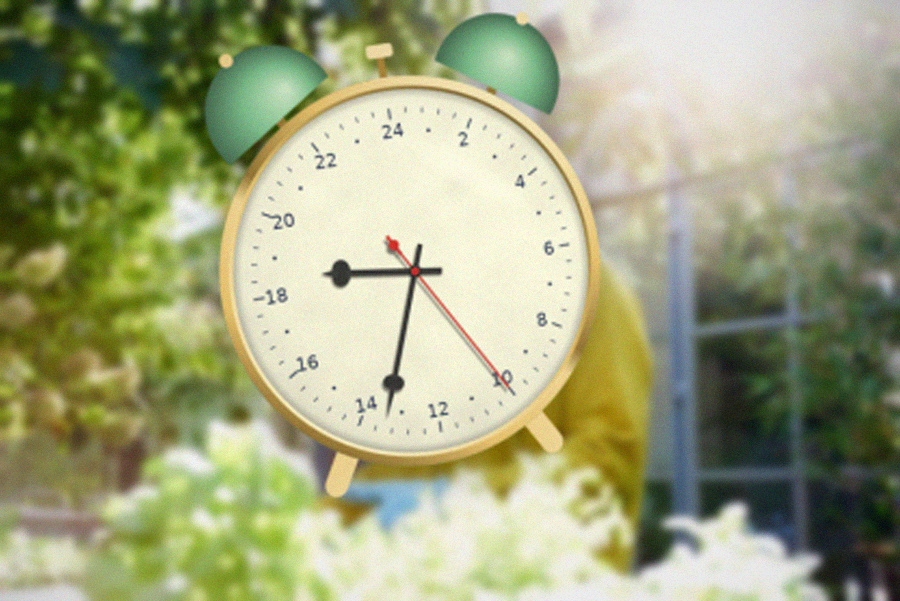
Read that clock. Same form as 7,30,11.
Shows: 18,33,25
